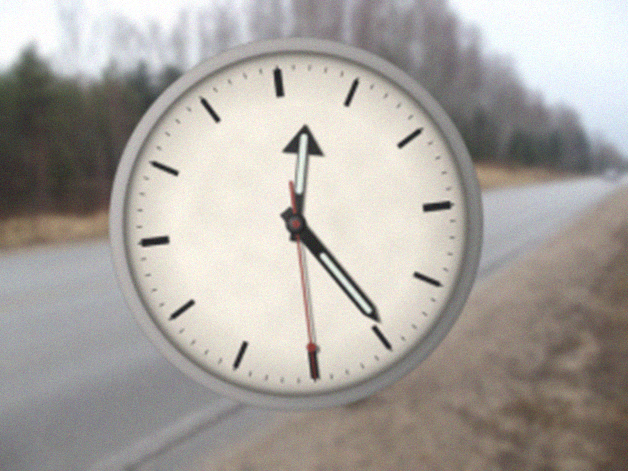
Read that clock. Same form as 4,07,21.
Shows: 12,24,30
